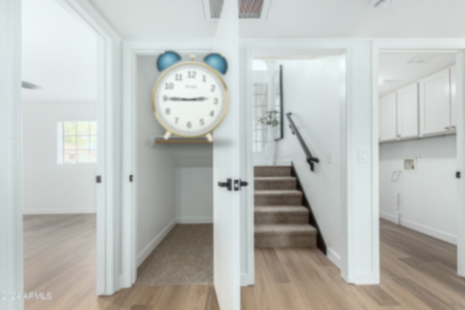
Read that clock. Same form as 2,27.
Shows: 2,45
